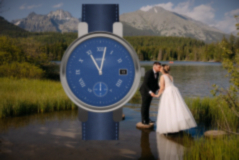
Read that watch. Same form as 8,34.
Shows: 11,02
